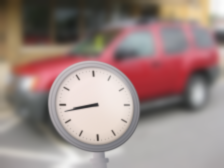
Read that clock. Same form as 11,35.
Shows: 8,43
